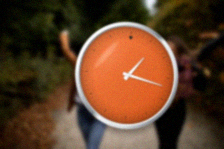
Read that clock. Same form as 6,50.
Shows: 1,17
